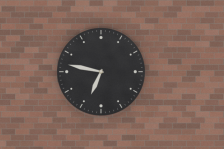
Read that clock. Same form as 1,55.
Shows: 6,47
